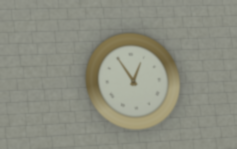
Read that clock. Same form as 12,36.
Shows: 12,55
